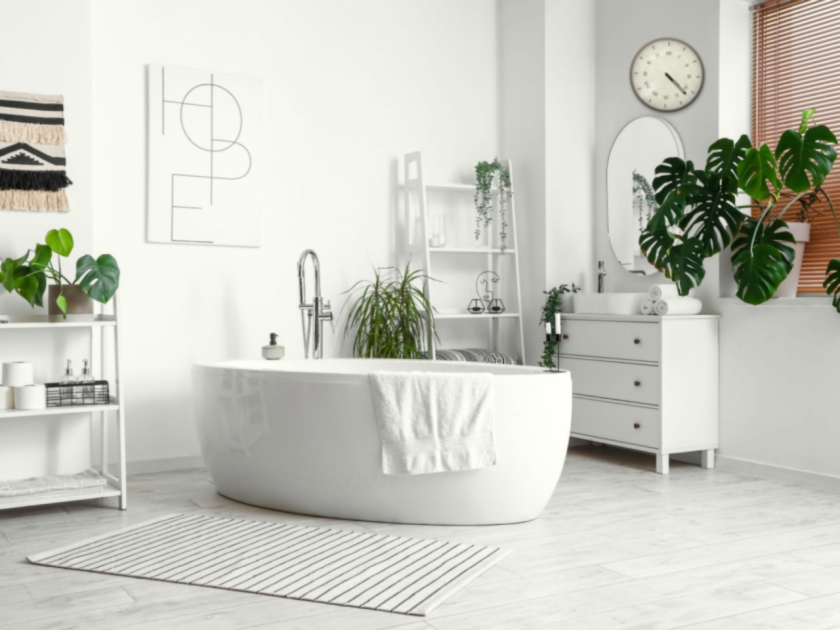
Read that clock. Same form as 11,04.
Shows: 4,22
